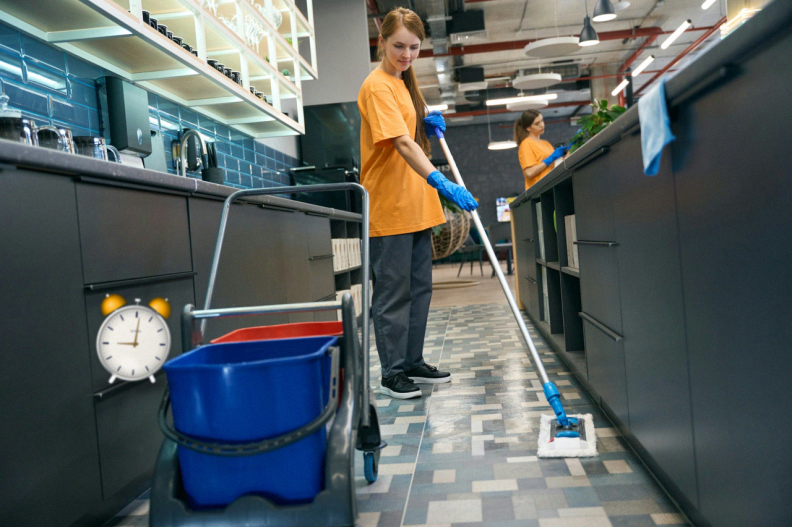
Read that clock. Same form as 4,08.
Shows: 9,01
